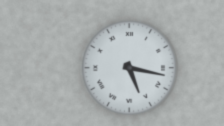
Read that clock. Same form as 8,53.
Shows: 5,17
